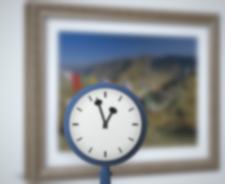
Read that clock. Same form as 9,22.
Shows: 12,57
